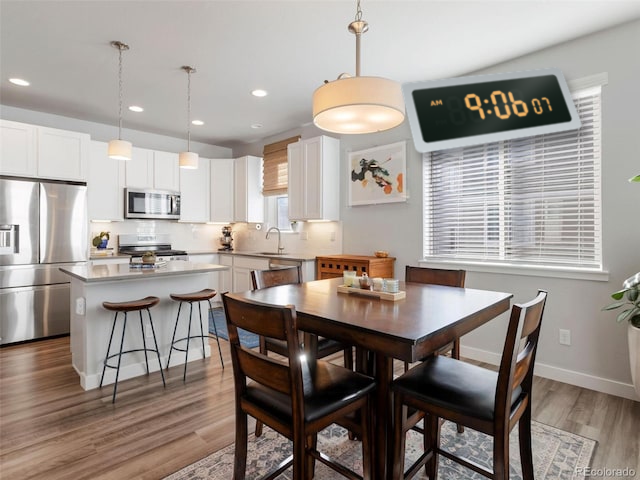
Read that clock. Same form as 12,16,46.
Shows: 9,06,07
